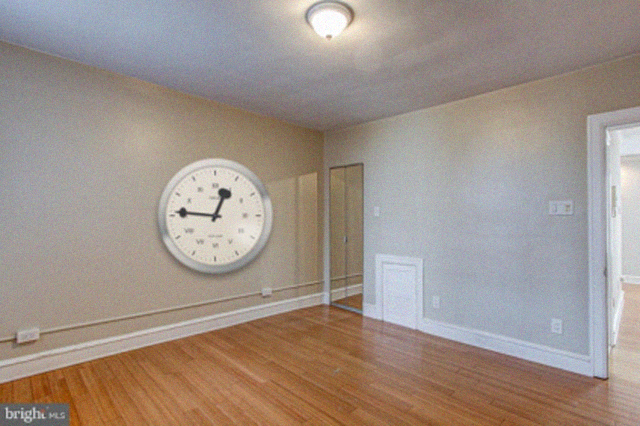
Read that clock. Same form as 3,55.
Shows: 12,46
